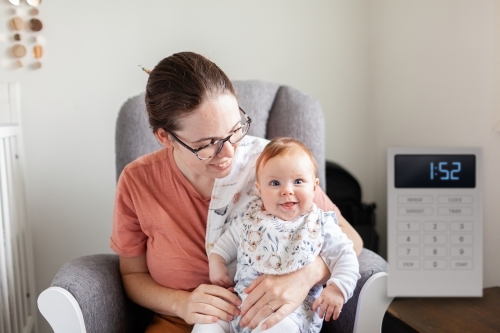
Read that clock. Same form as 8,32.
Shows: 1,52
